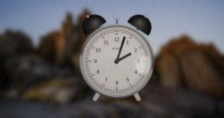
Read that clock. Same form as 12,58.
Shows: 2,03
